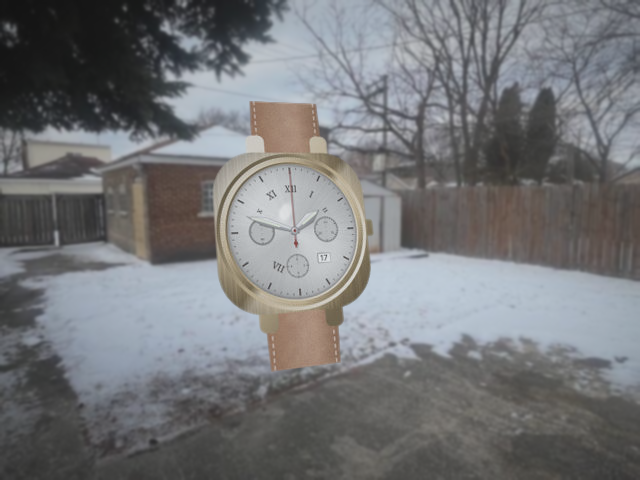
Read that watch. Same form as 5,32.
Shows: 1,48
